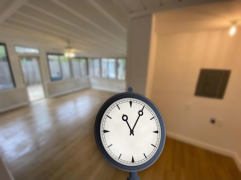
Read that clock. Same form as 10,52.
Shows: 11,05
